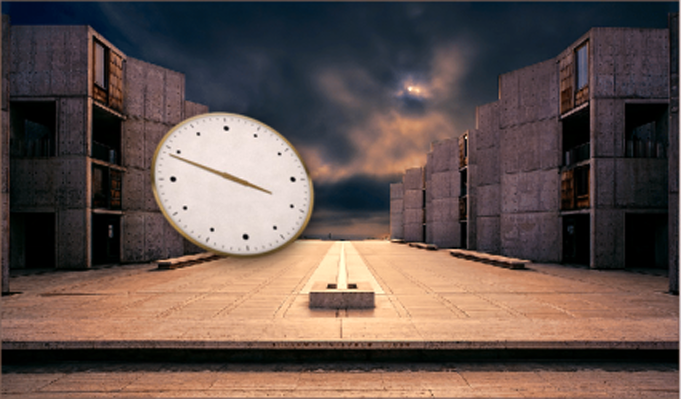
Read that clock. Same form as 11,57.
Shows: 3,49
